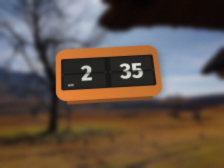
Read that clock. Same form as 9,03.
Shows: 2,35
